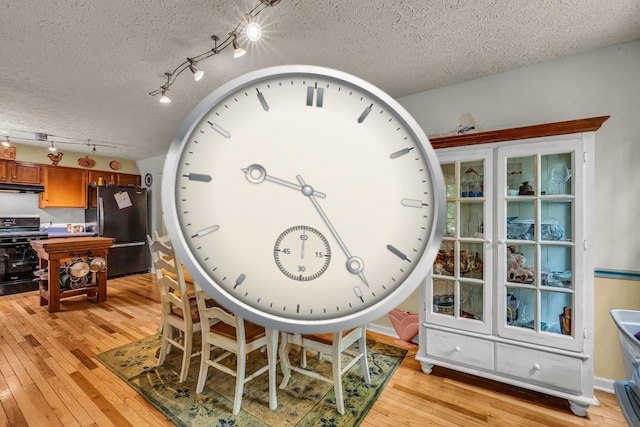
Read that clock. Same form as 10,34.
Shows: 9,24
